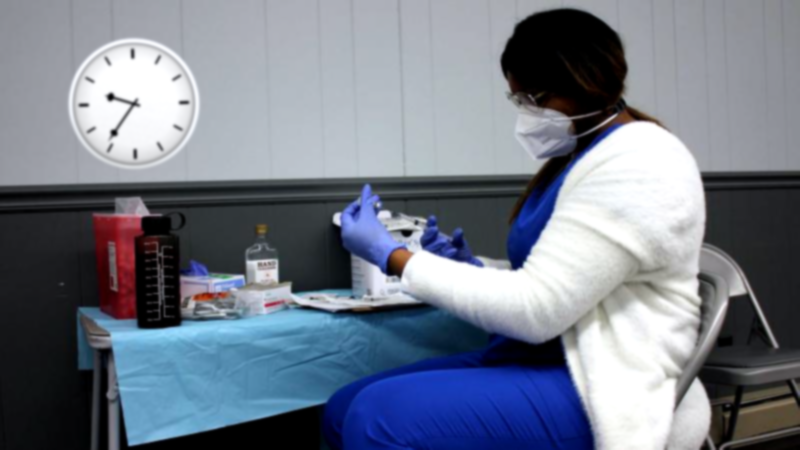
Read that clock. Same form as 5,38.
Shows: 9,36
